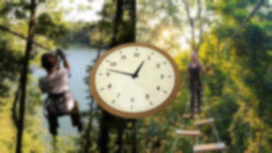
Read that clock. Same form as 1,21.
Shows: 12,47
